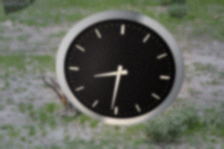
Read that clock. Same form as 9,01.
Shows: 8,31
